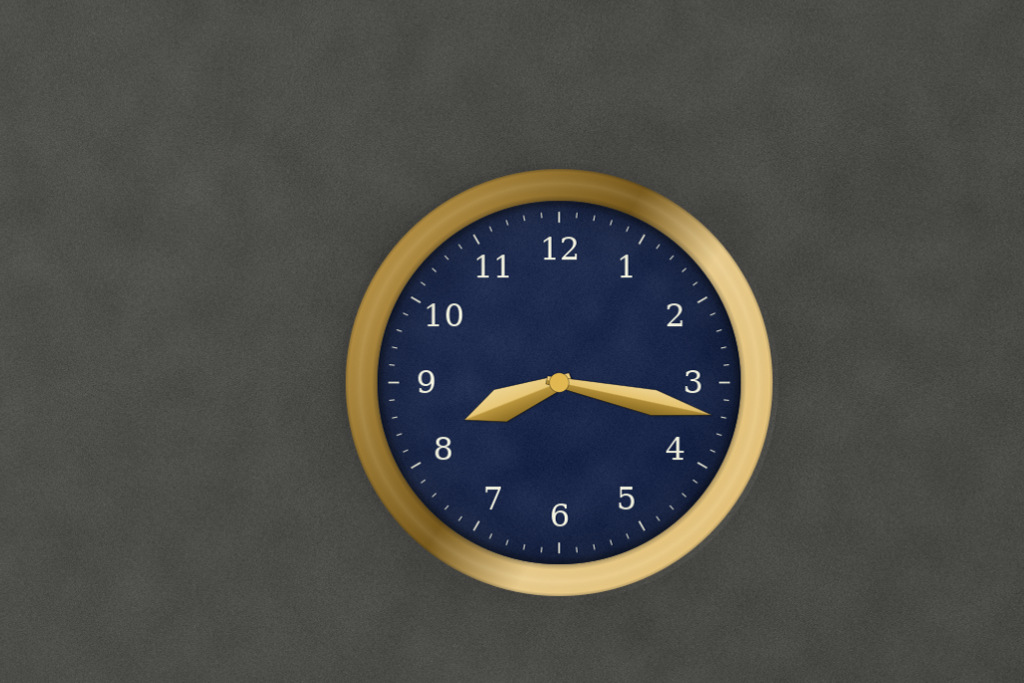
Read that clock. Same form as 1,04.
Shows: 8,17
